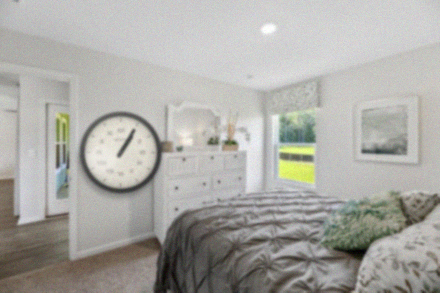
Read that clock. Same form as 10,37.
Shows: 1,05
